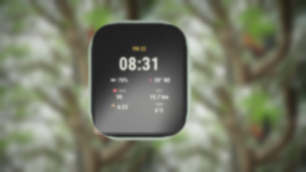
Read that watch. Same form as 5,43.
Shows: 8,31
